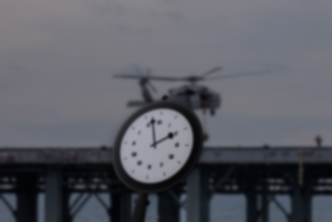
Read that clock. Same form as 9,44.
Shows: 1,57
